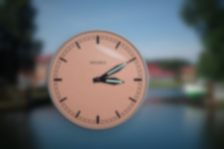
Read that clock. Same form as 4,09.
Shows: 3,10
